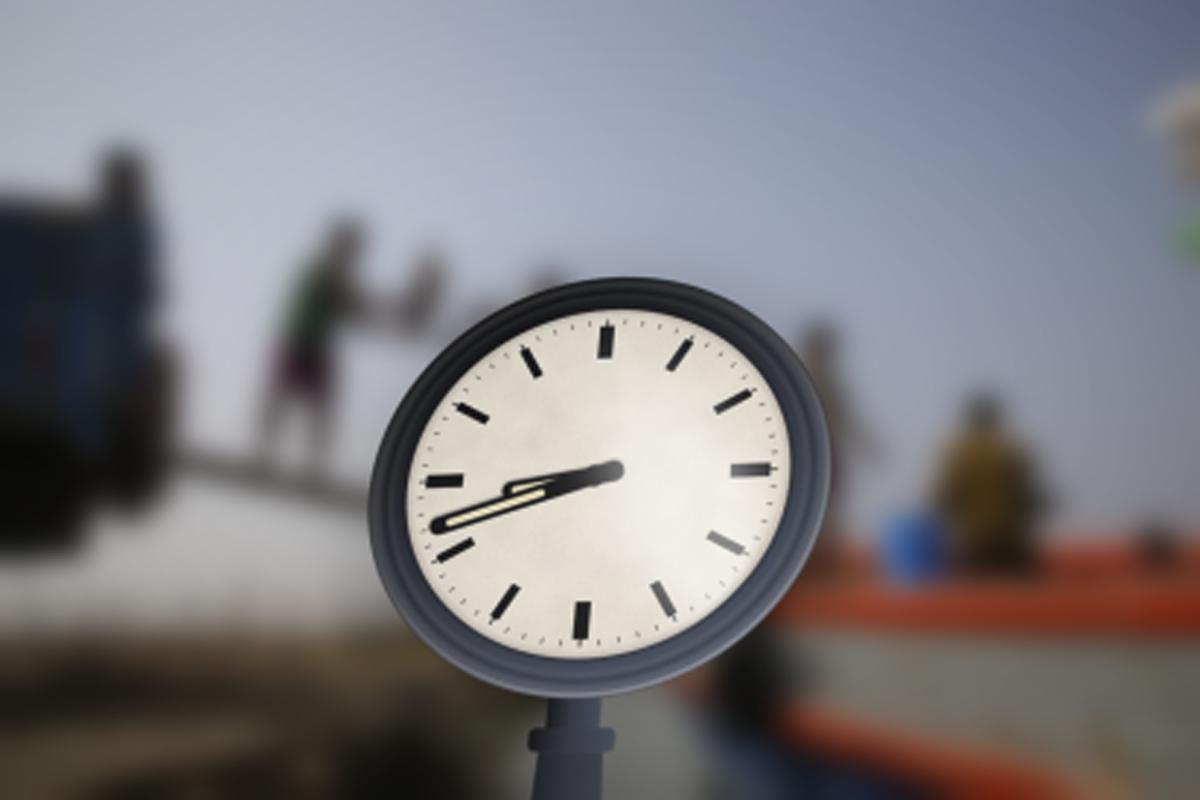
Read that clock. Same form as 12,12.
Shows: 8,42
